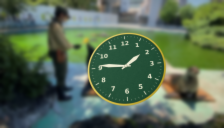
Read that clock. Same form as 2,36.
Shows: 1,46
